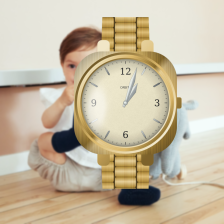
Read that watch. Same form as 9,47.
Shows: 1,03
